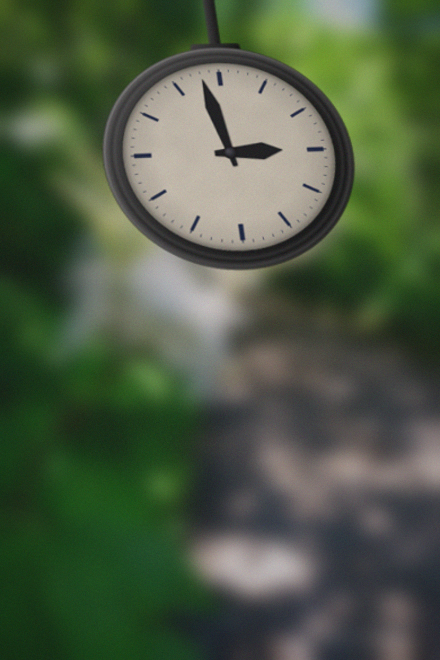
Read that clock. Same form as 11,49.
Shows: 2,58
